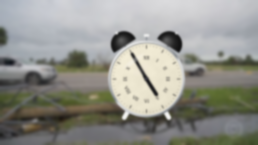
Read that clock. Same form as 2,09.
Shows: 4,55
